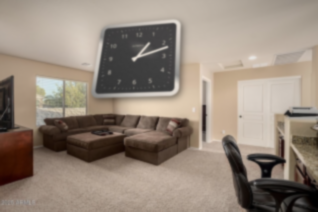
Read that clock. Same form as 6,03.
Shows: 1,12
